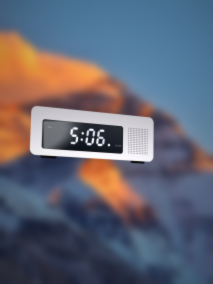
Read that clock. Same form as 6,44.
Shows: 5,06
